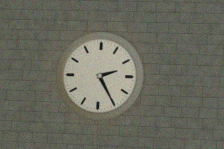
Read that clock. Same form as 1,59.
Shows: 2,25
